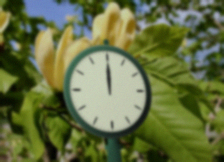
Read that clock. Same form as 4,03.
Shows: 12,00
